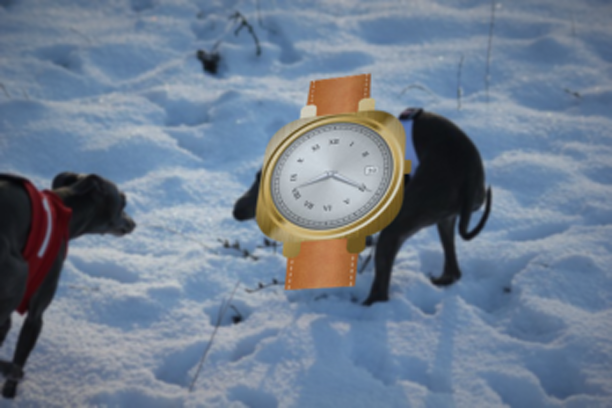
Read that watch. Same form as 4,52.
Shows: 8,20
